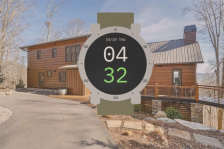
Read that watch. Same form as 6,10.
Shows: 4,32
